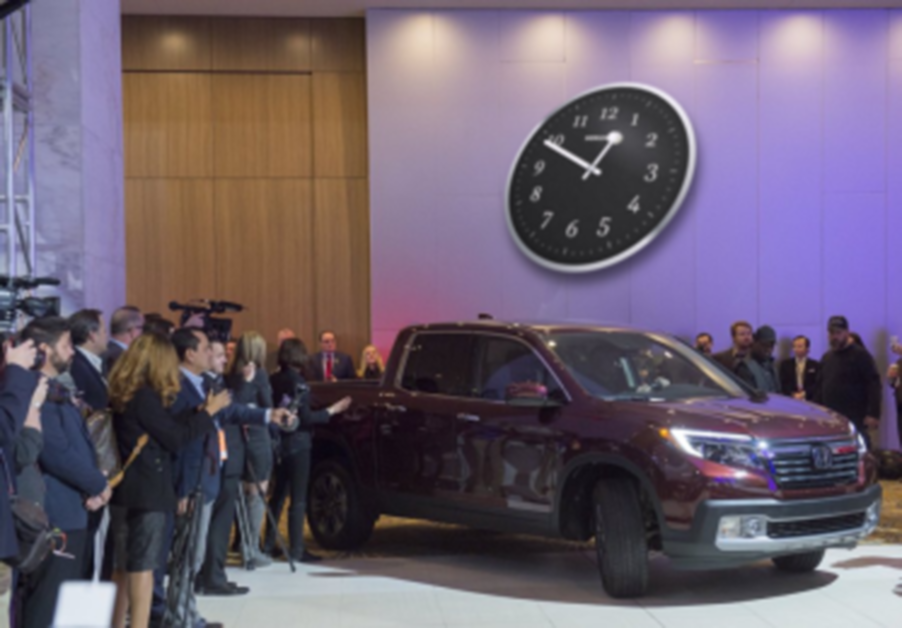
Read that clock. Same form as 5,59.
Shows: 12,49
